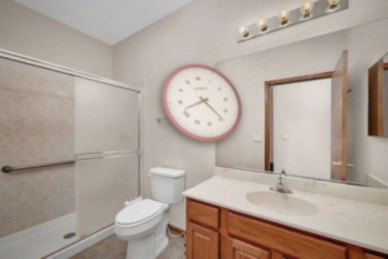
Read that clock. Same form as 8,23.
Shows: 8,24
